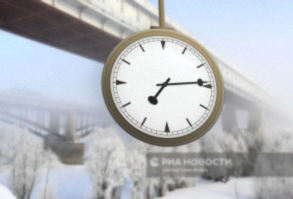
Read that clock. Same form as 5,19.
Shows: 7,14
